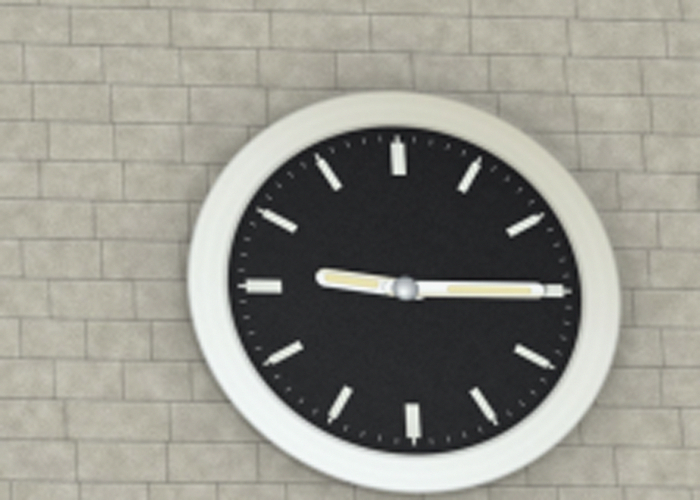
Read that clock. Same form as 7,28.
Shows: 9,15
